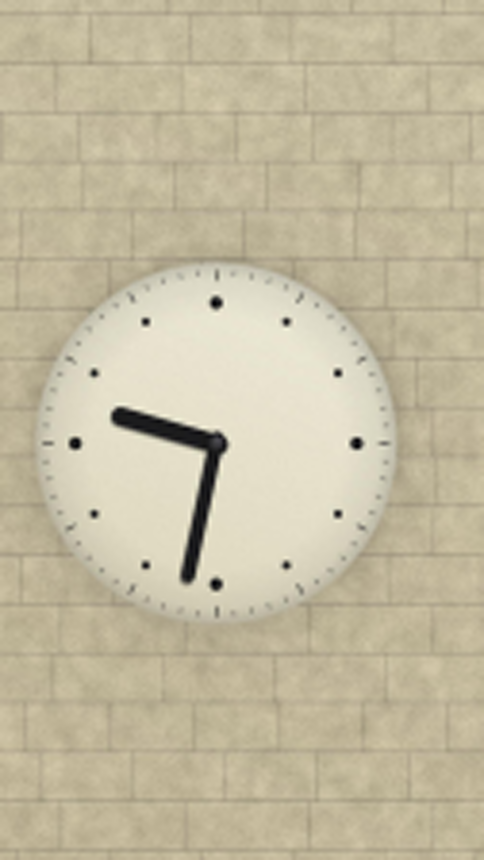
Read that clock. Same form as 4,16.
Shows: 9,32
